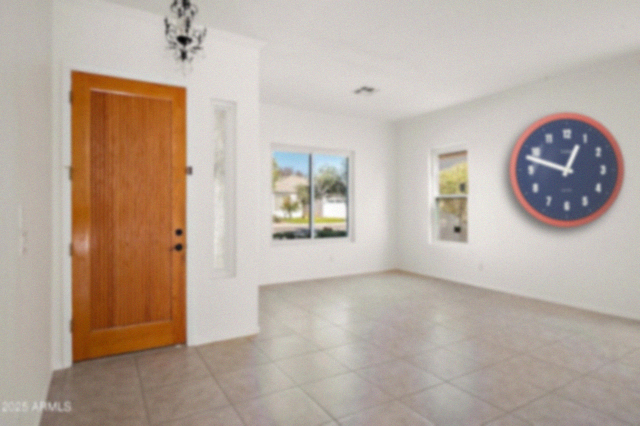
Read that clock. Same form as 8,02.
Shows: 12,48
